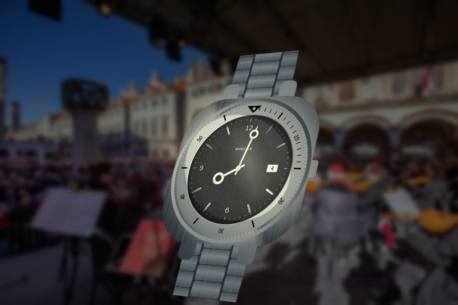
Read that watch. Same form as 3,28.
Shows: 8,02
